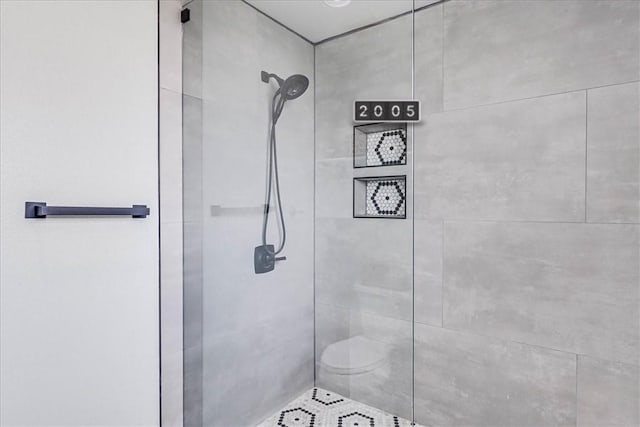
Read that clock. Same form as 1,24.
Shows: 20,05
